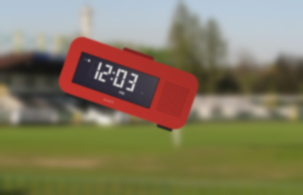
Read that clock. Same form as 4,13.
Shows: 12,03
